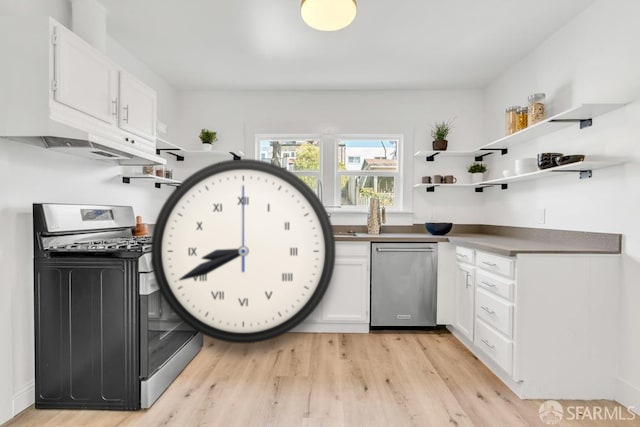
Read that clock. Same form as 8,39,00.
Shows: 8,41,00
